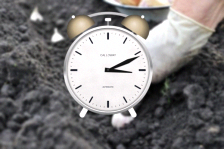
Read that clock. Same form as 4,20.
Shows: 3,11
